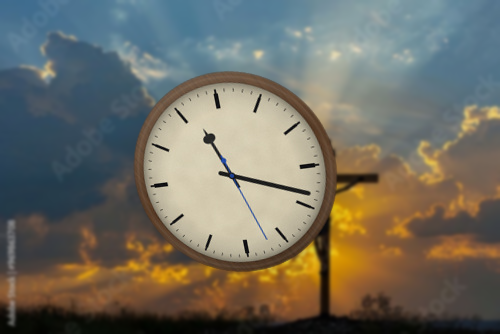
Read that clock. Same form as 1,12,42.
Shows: 11,18,27
